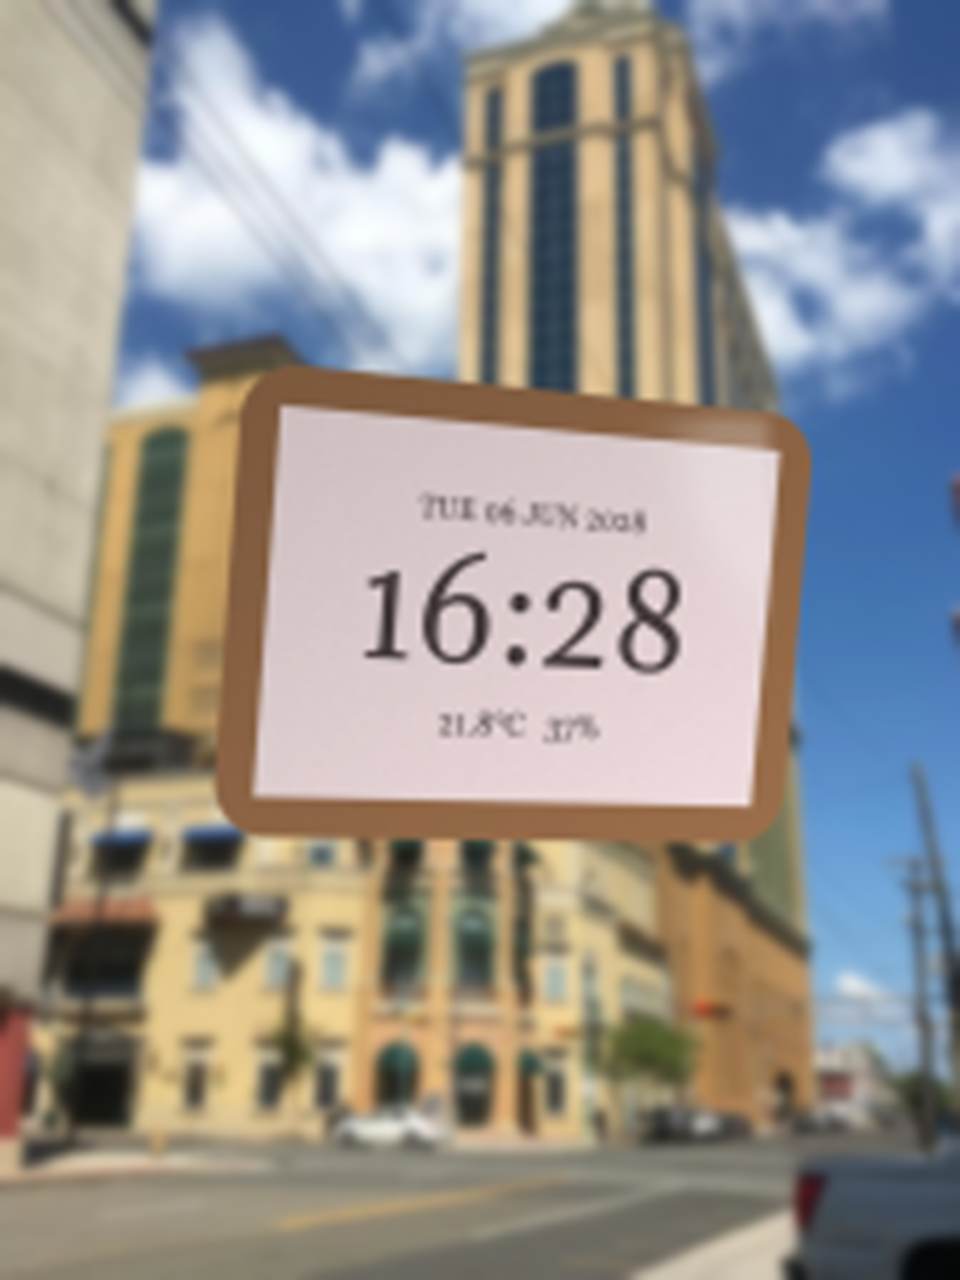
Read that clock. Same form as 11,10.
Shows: 16,28
